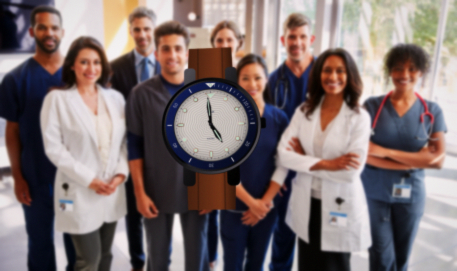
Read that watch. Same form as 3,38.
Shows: 4,59
